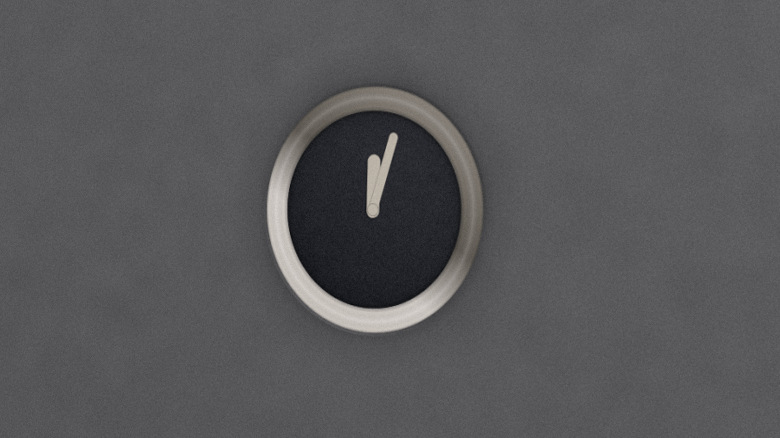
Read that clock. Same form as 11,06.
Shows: 12,03
